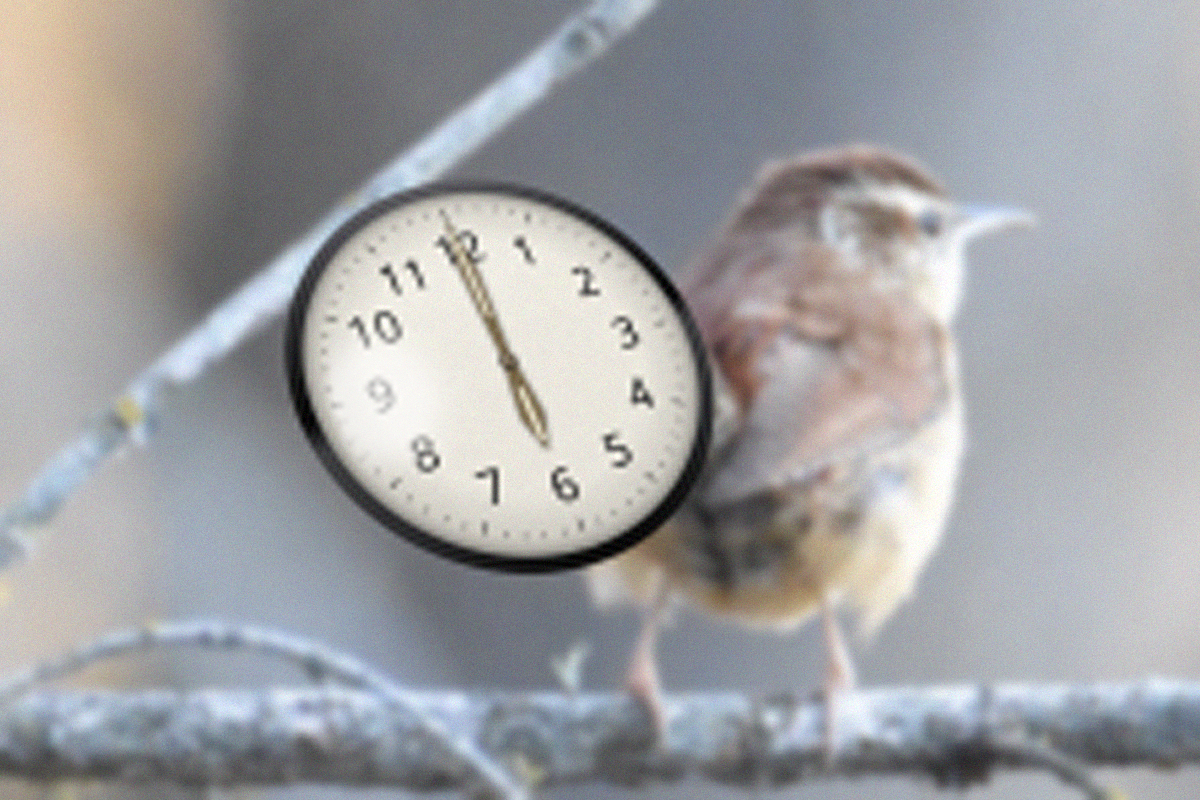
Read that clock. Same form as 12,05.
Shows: 6,00
